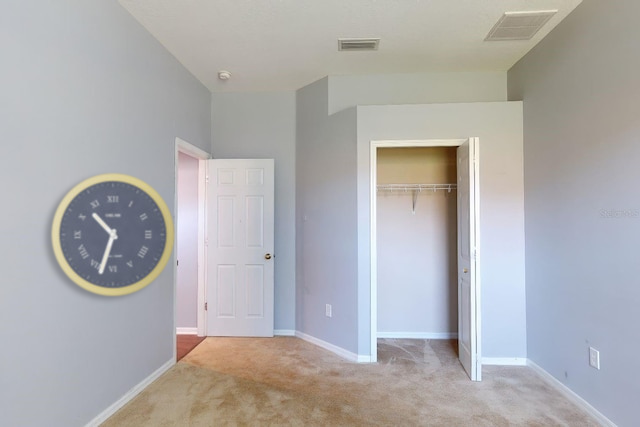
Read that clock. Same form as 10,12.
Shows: 10,33
